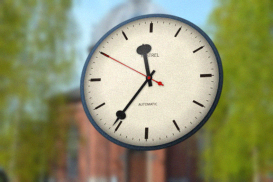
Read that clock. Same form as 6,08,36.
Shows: 11,35,50
